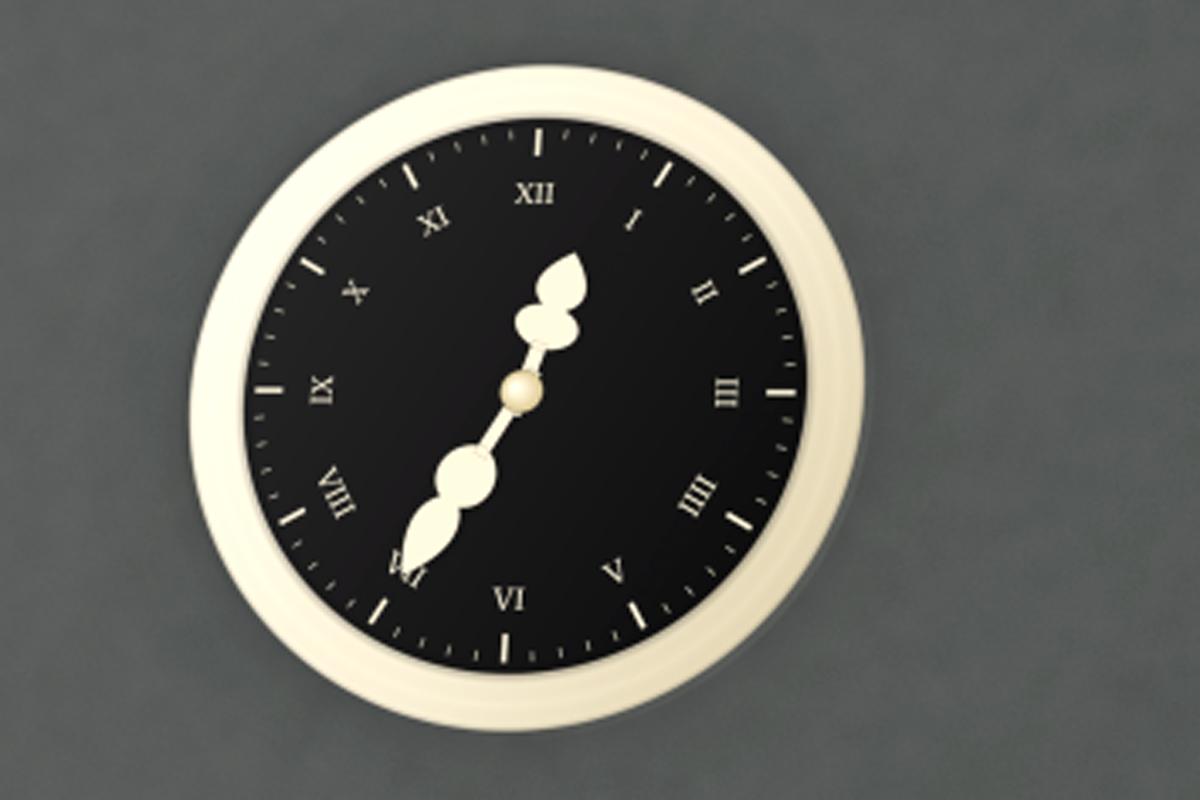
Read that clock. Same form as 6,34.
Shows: 12,35
